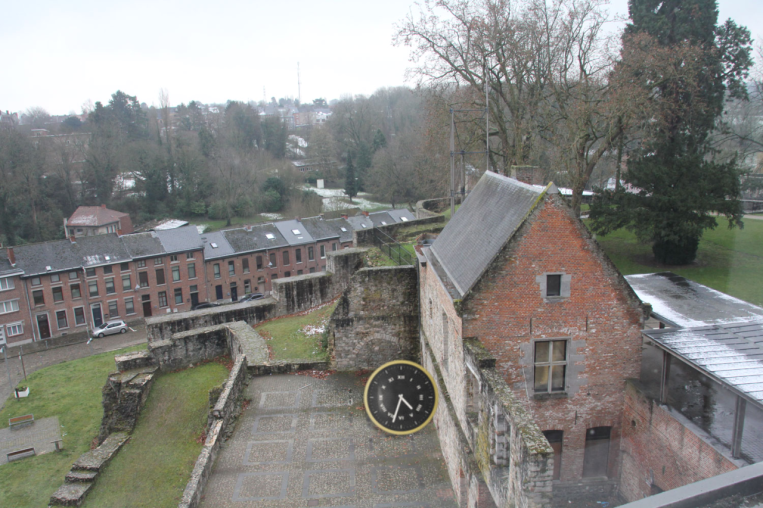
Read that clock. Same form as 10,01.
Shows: 4,33
